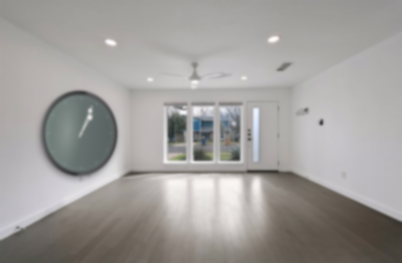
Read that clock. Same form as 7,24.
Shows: 1,04
